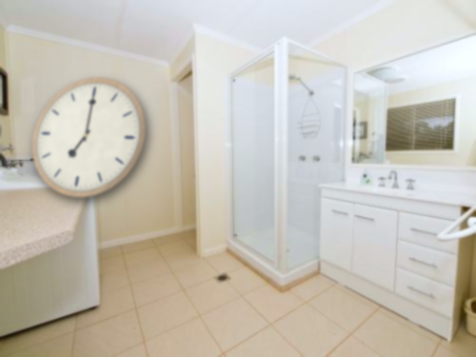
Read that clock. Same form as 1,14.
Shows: 7,00
